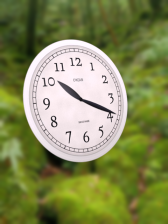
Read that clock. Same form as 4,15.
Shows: 10,19
